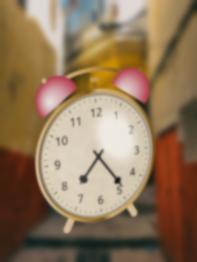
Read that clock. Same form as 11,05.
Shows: 7,24
